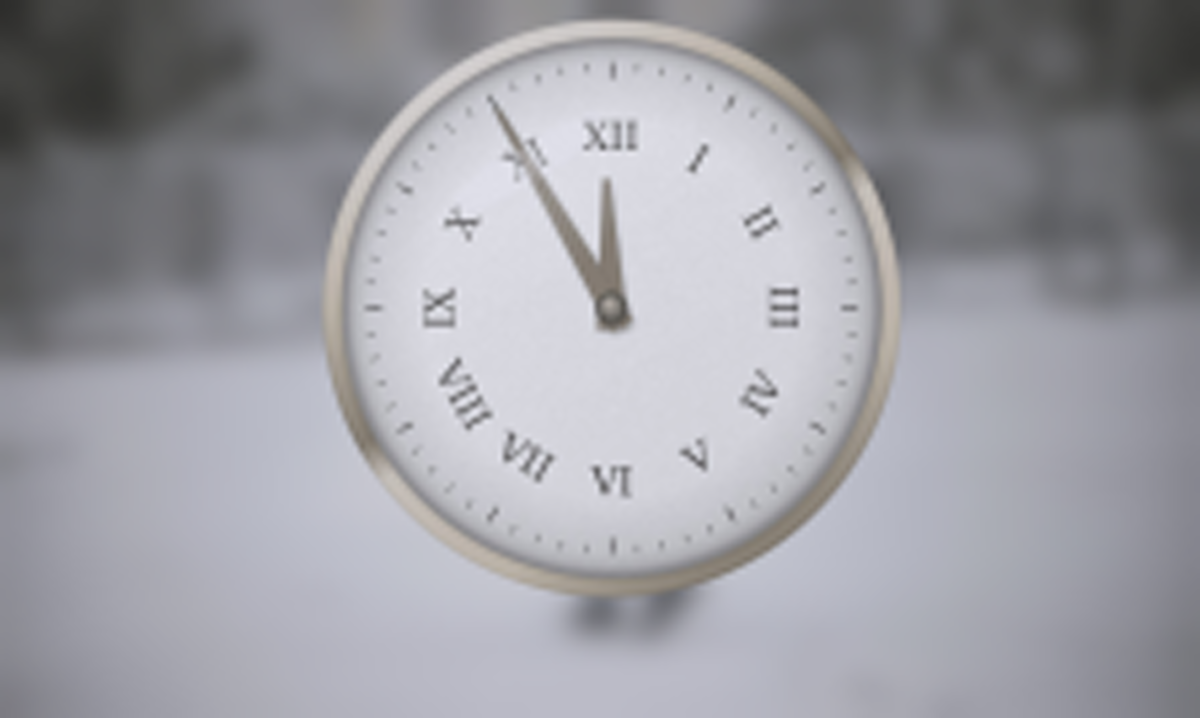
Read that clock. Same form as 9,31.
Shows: 11,55
